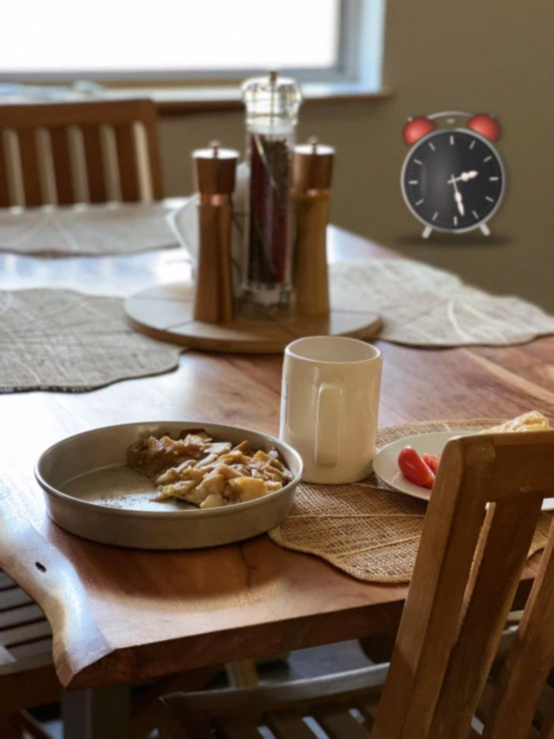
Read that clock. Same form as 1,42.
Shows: 2,28
